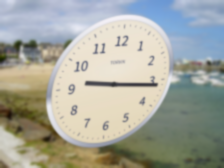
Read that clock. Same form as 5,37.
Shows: 9,16
